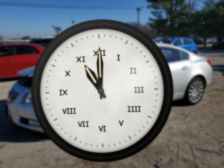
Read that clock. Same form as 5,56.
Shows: 11,00
